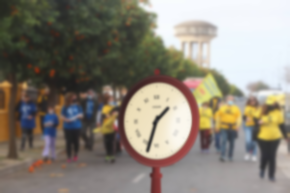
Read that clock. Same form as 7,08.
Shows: 1,33
